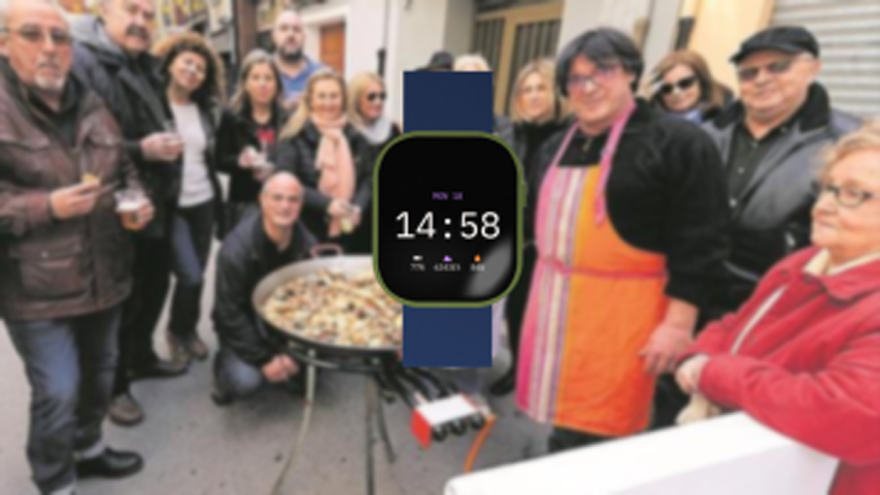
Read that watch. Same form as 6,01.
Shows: 14,58
